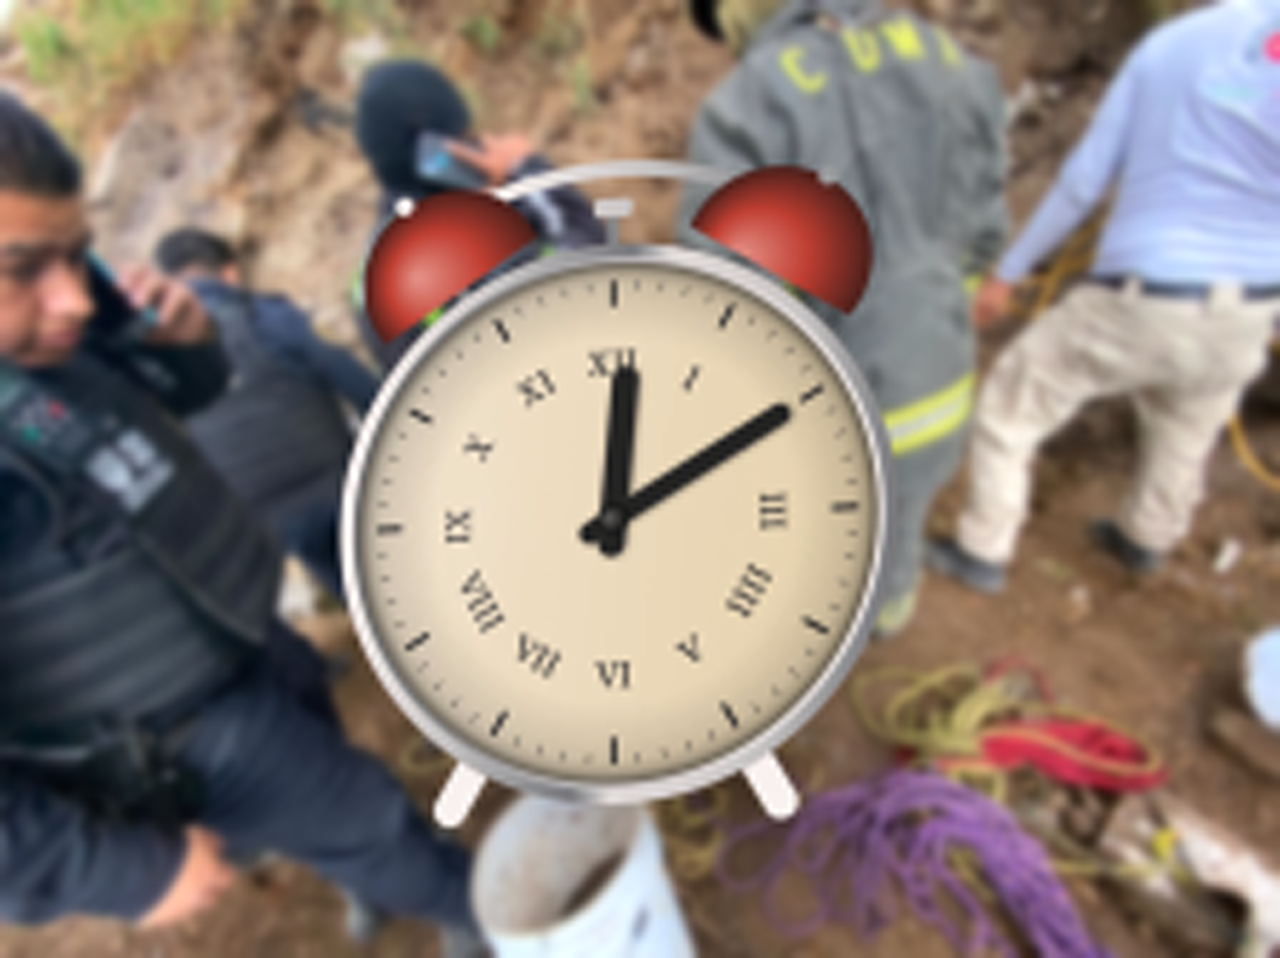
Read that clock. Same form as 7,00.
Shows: 12,10
